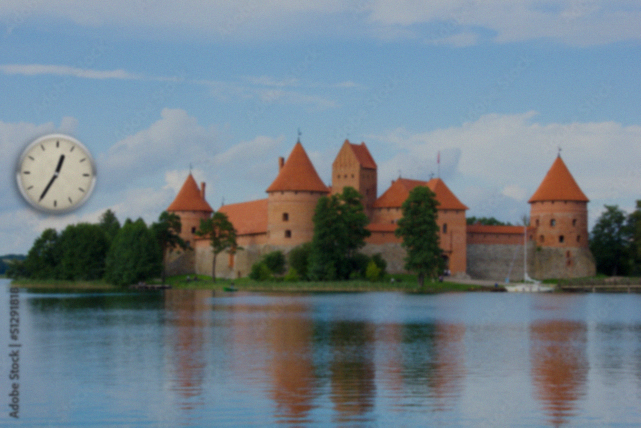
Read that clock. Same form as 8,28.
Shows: 12,35
